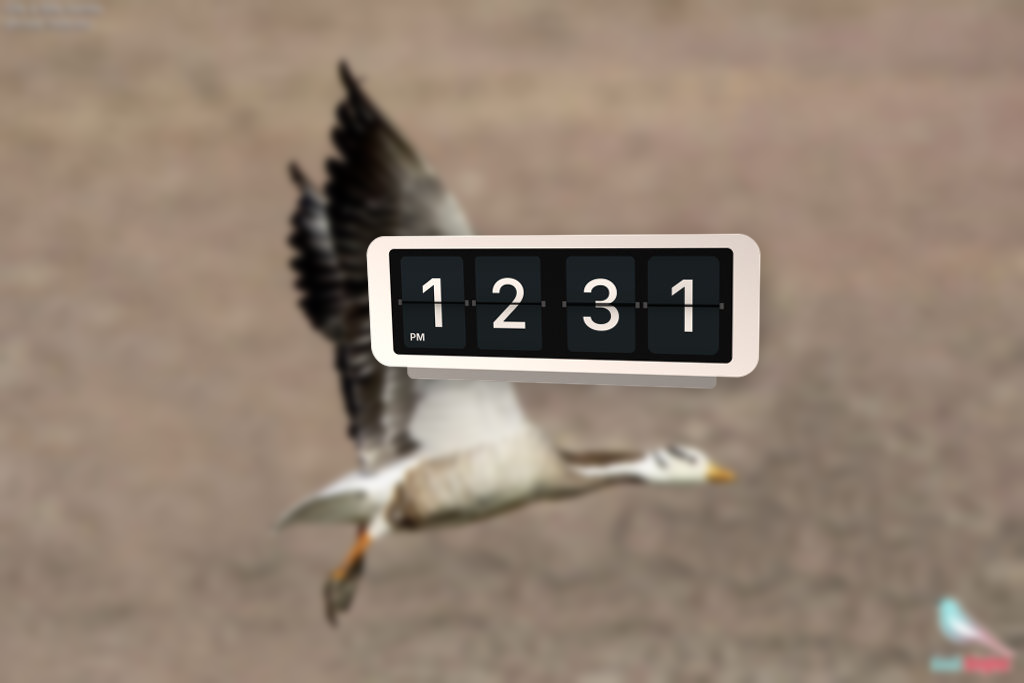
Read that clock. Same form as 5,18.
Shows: 12,31
